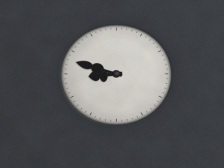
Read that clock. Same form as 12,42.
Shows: 8,48
